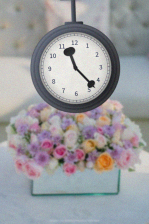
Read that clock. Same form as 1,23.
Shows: 11,23
